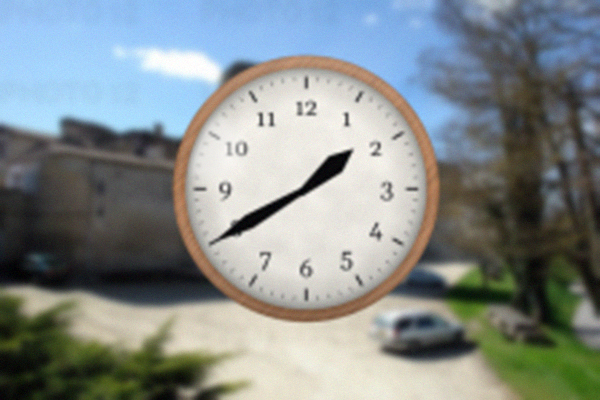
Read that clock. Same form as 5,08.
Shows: 1,40
